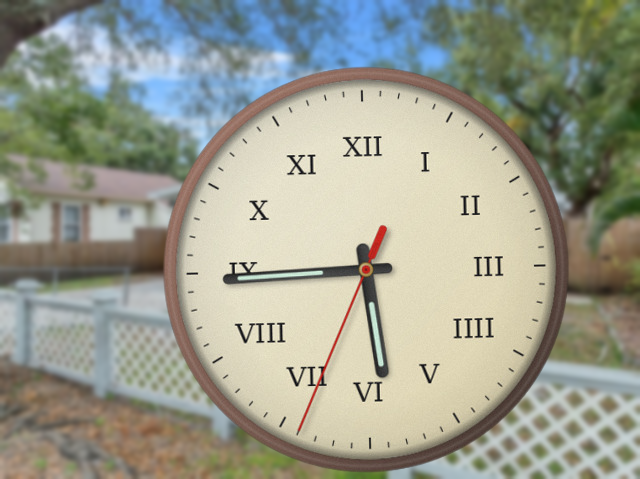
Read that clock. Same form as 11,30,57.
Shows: 5,44,34
